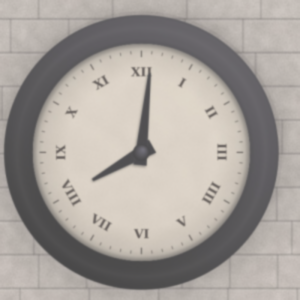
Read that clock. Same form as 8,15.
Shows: 8,01
